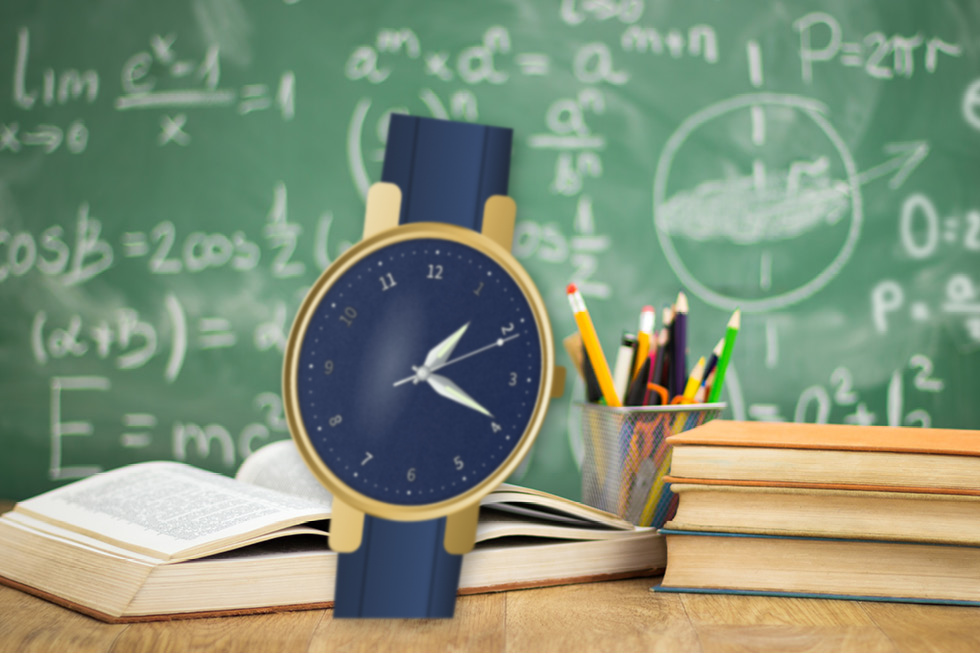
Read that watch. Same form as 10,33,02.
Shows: 1,19,11
